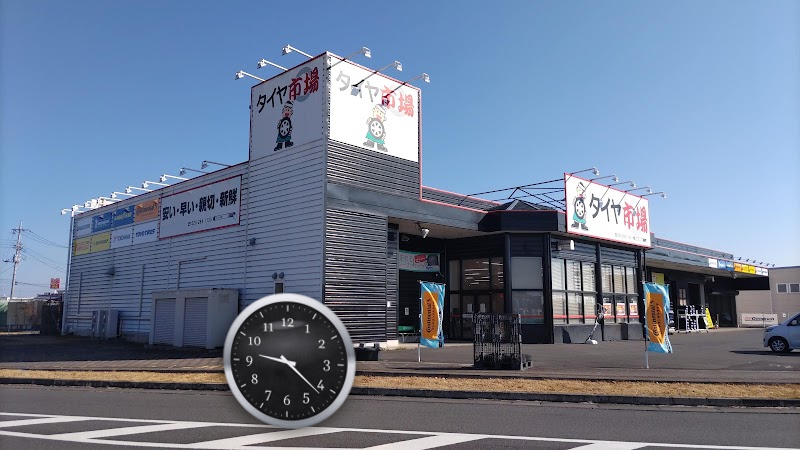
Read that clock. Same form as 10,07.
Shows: 9,22
